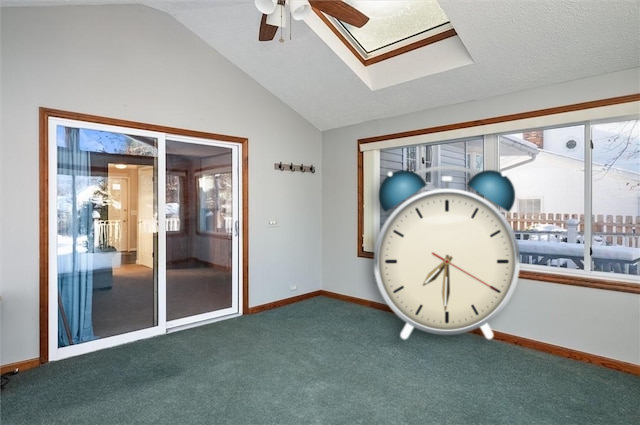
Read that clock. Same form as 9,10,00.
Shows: 7,30,20
